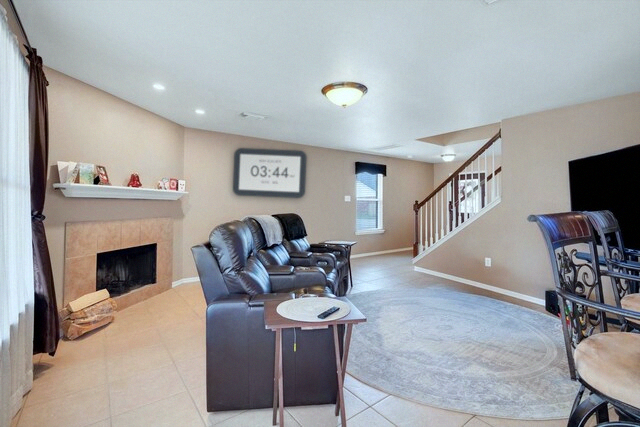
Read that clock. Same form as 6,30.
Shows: 3,44
